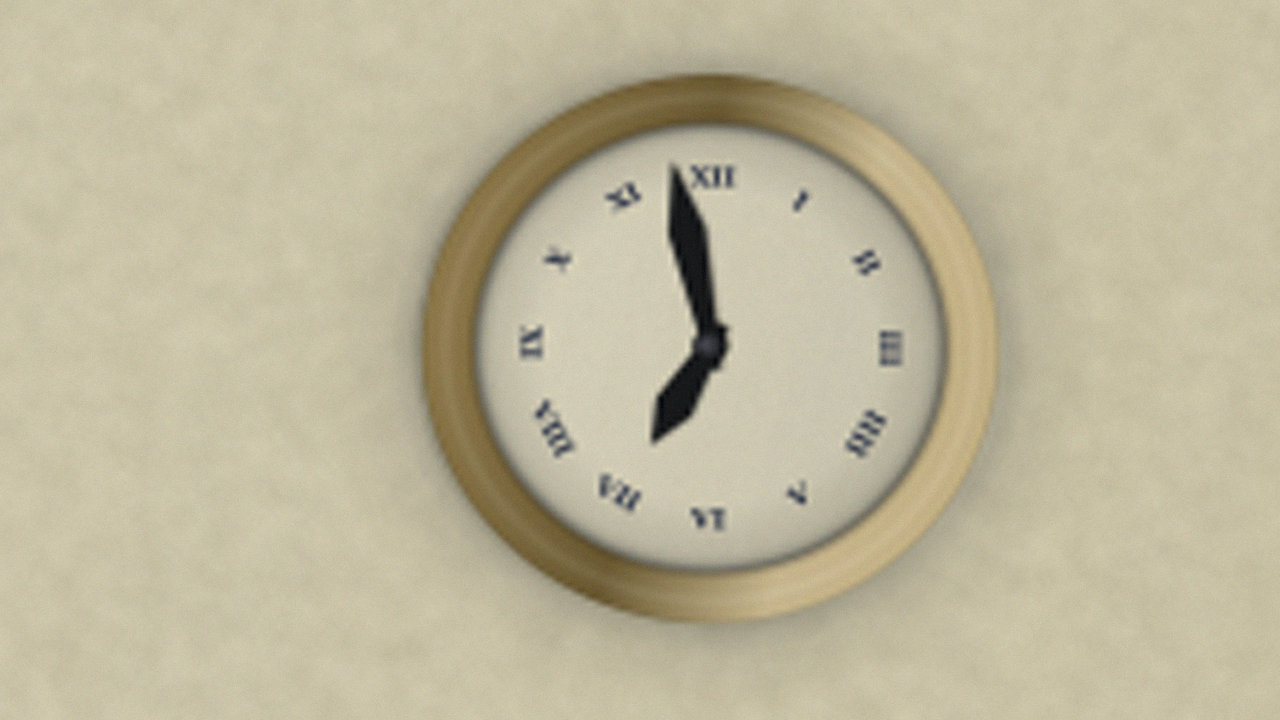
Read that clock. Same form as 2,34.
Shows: 6,58
